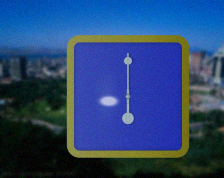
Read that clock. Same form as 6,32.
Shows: 6,00
